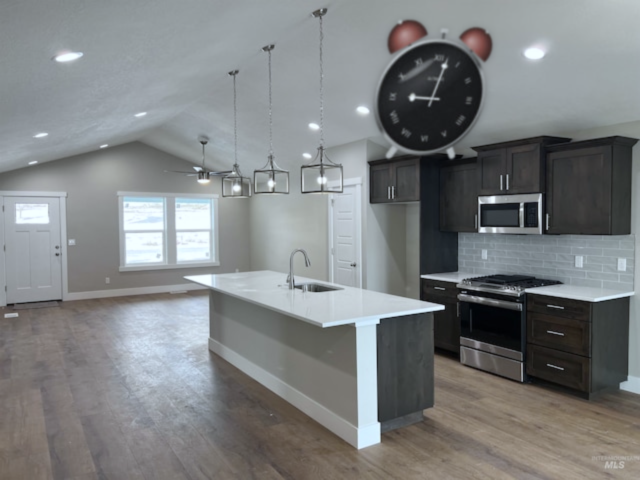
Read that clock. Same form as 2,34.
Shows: 9,02
